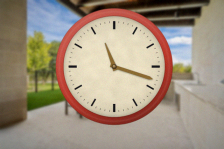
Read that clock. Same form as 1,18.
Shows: 11,18
